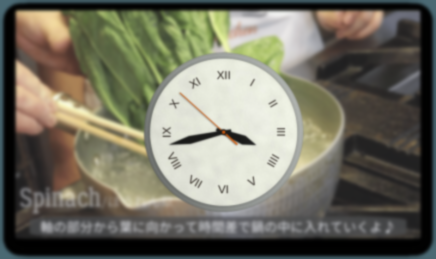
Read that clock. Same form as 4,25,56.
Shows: 3,42,52
